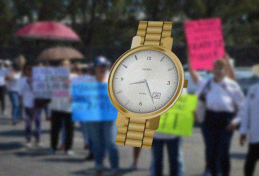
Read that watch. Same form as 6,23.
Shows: 8,25
